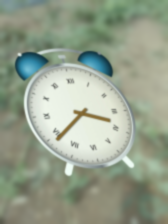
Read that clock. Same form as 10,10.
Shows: 3,39
